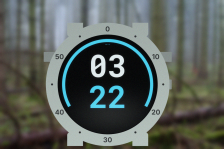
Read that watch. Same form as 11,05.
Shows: 3,22
